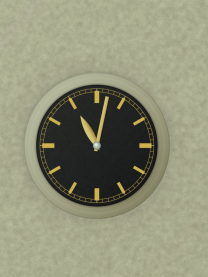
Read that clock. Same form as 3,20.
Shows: 11,02
